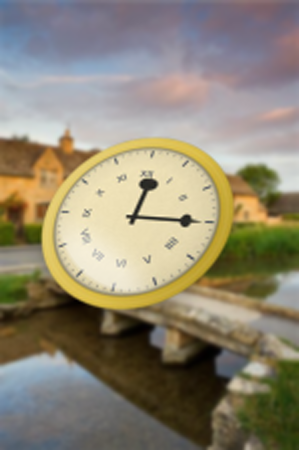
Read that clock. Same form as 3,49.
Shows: 12,15
